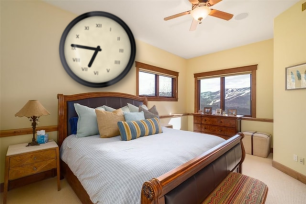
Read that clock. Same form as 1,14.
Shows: 6,46
